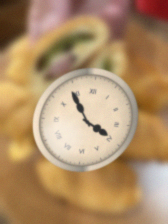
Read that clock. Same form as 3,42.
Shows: 3,54
